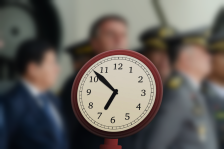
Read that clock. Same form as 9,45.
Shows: 6,52
